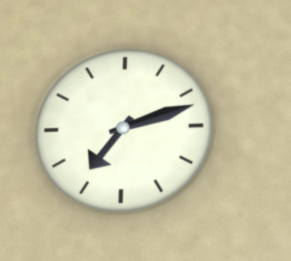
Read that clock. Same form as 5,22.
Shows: 7,12
